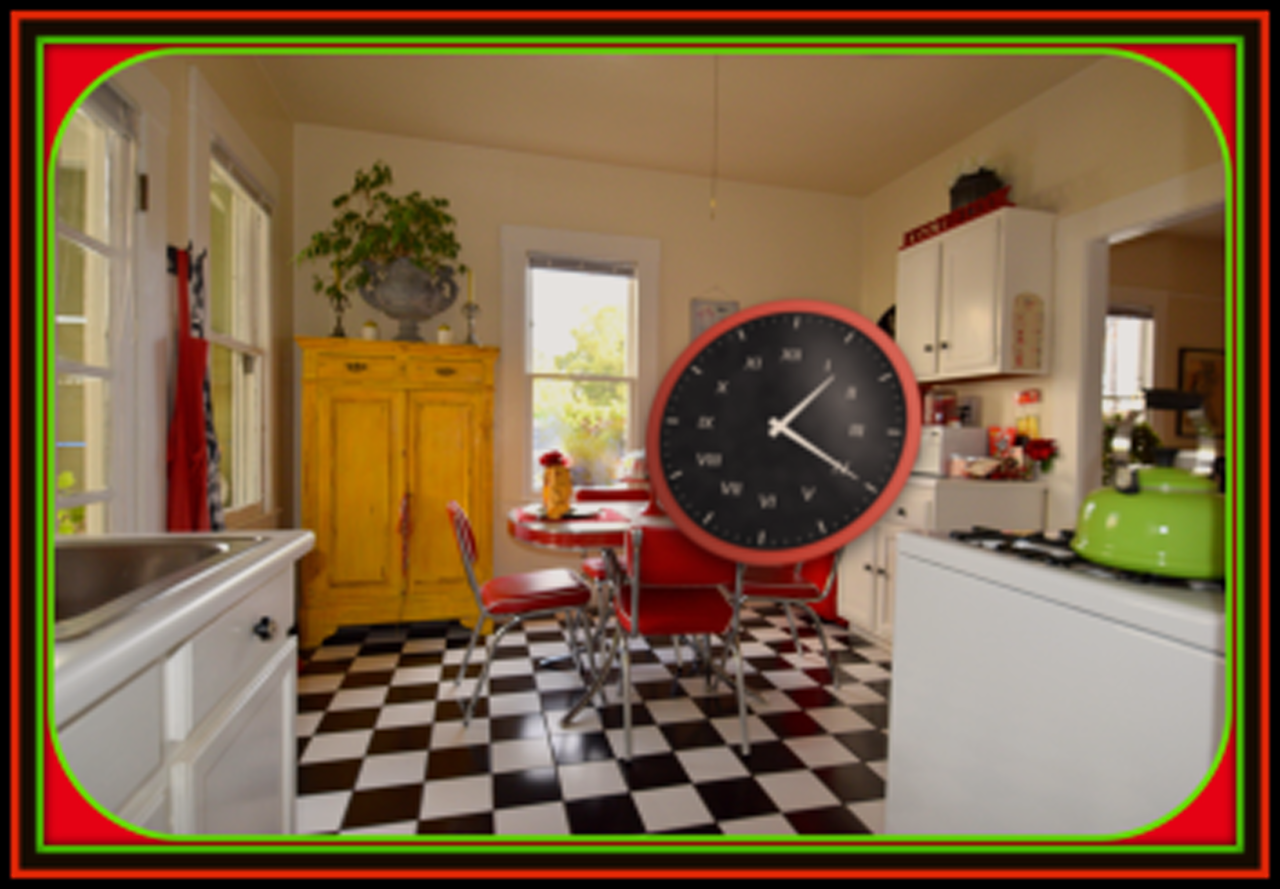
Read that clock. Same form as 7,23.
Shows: 1,20
